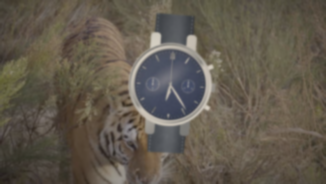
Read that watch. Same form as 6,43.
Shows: 6,24
